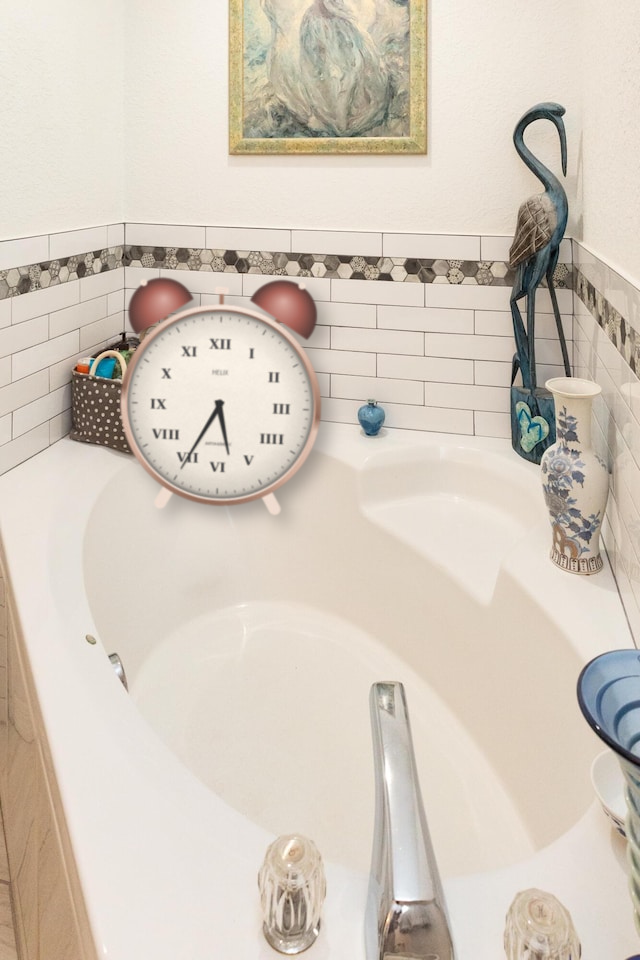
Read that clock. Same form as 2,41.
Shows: 5,35
